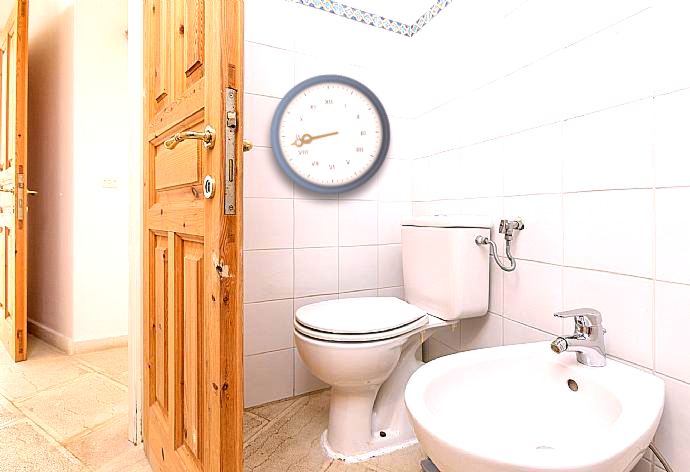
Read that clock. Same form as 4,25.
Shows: 8,43
